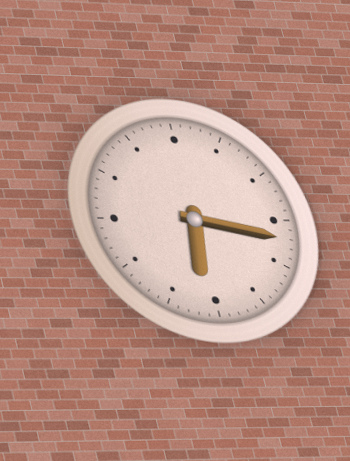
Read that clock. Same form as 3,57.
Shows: 6,17
